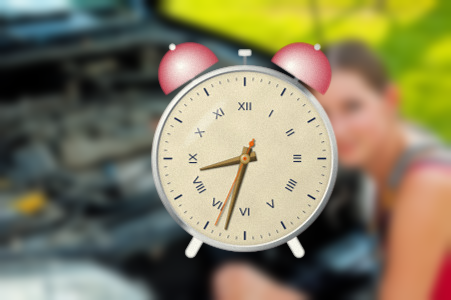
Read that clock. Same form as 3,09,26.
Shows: 8,32,34
